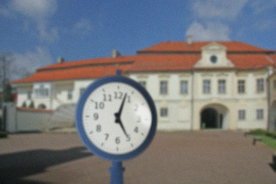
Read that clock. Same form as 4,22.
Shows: 5,03
